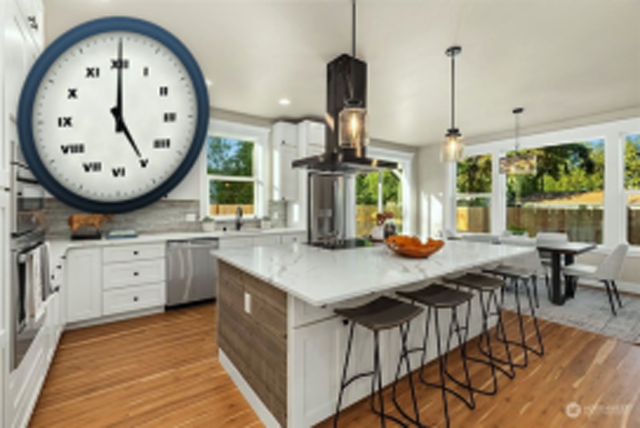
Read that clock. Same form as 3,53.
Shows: 5,00
